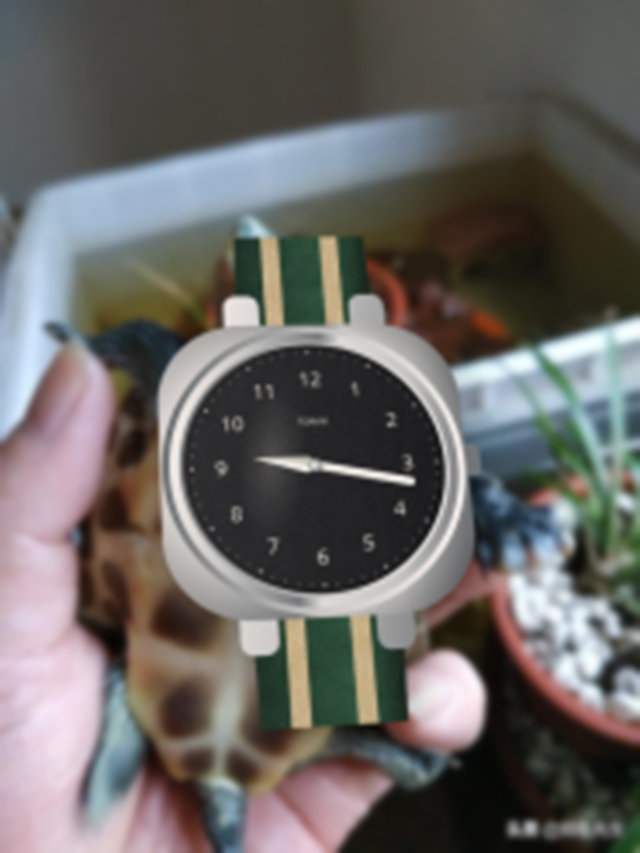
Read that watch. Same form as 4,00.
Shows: 9,17
